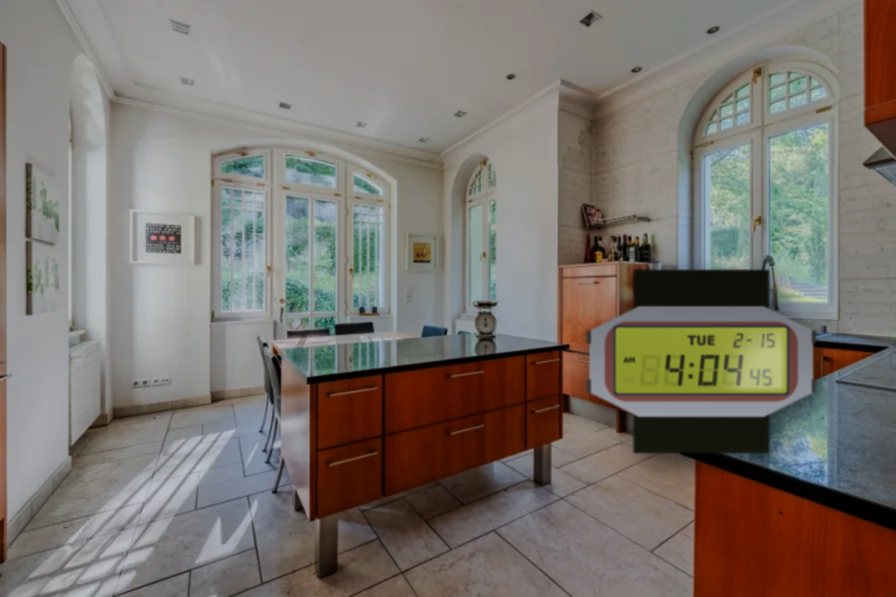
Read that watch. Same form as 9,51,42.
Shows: 4,04,45
